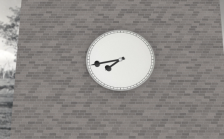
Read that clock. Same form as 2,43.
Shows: 7,43
